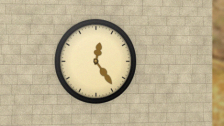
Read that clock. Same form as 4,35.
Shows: 12,24
